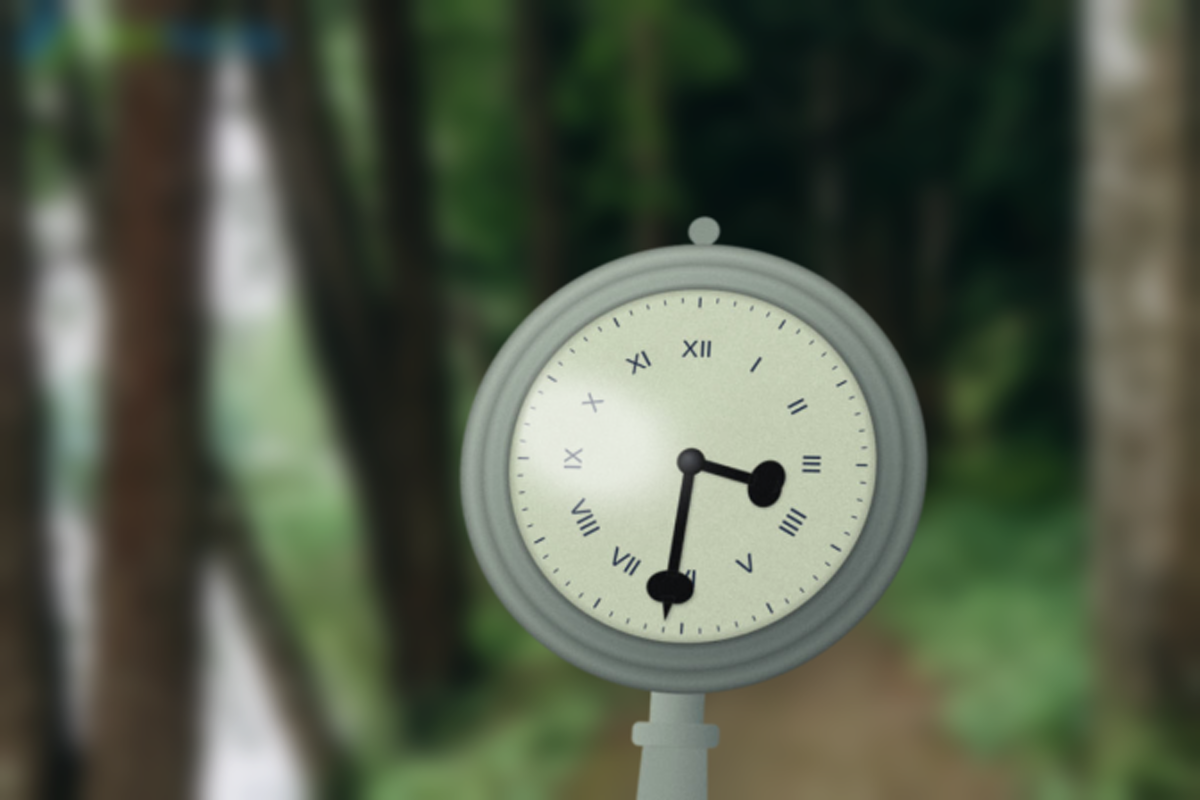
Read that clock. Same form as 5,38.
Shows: 3,31
